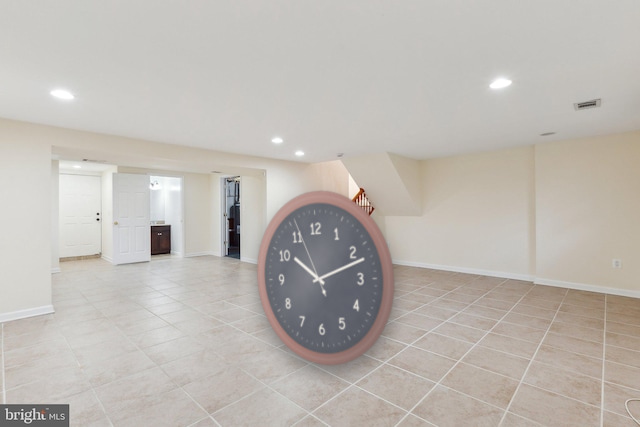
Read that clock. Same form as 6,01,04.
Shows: 10,11,56
